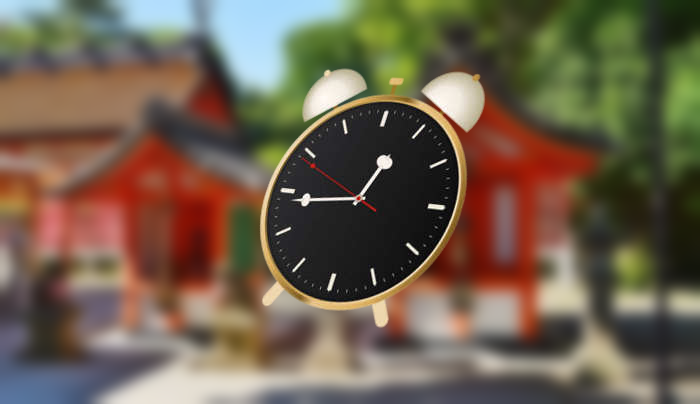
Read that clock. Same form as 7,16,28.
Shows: 12,43,49
